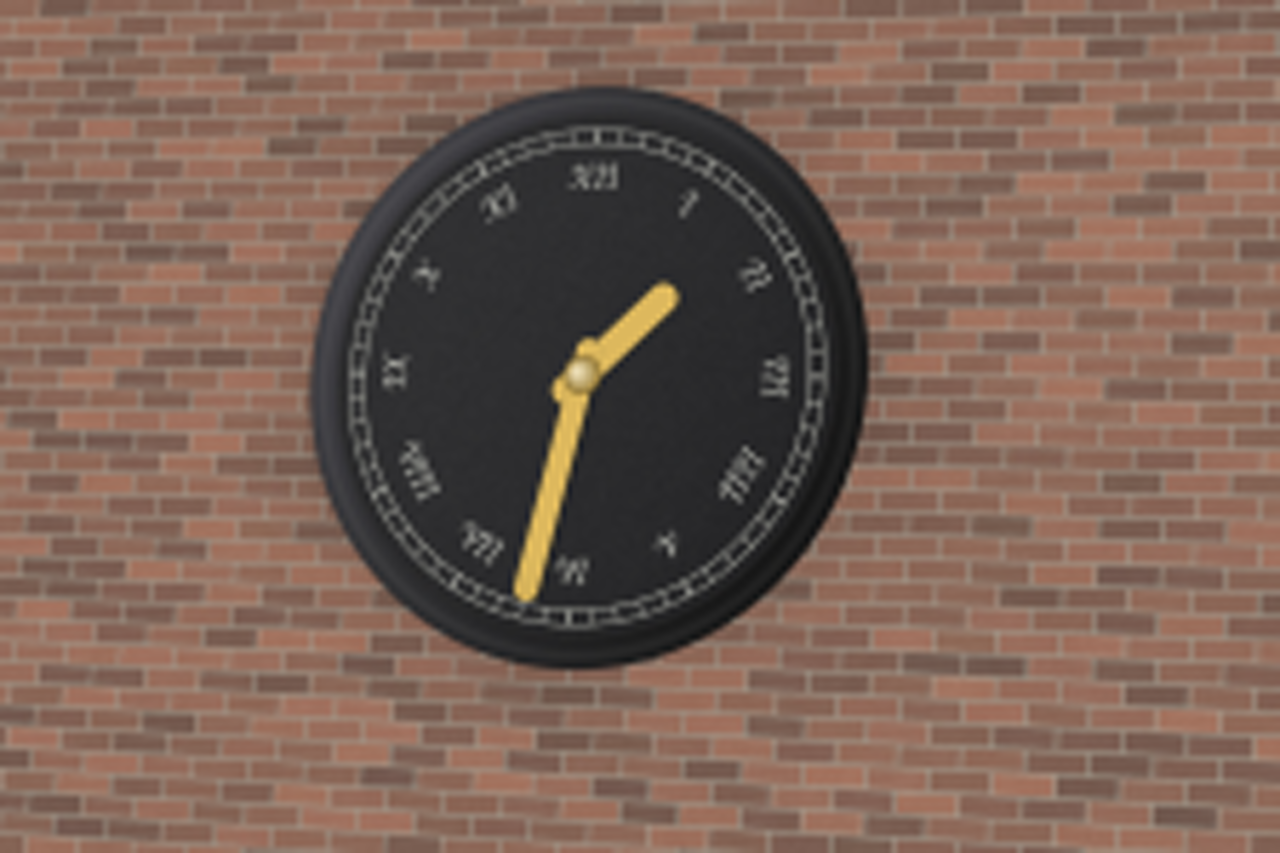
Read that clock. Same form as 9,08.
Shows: 1,32
